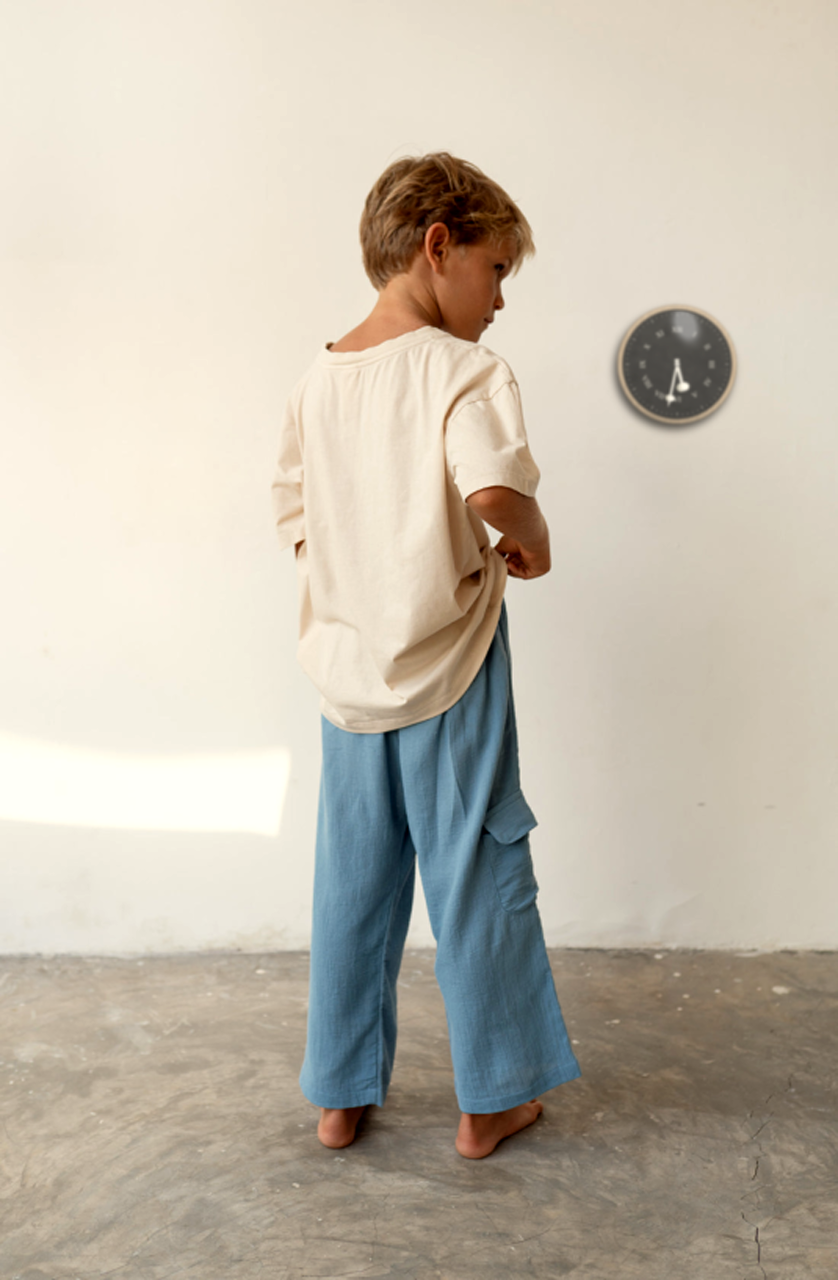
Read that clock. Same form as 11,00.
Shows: 5,32
